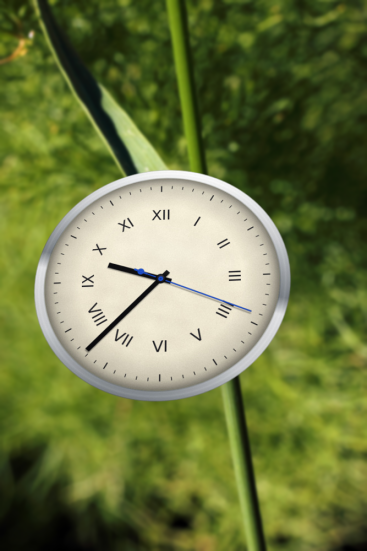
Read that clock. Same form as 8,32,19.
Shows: 9,37,19
